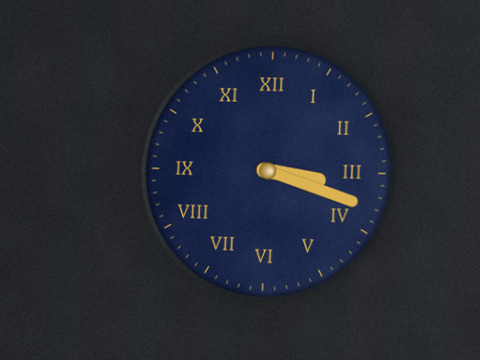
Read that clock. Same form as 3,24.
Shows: 3,18
